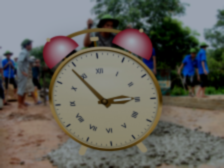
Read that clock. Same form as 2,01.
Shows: 2,54
